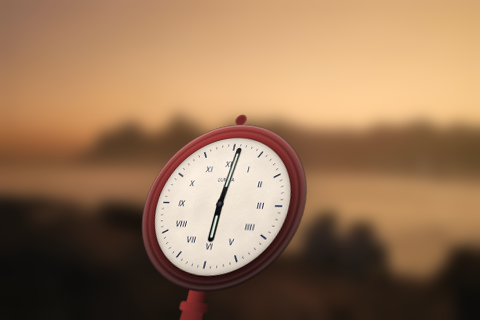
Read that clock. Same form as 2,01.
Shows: 6,01
